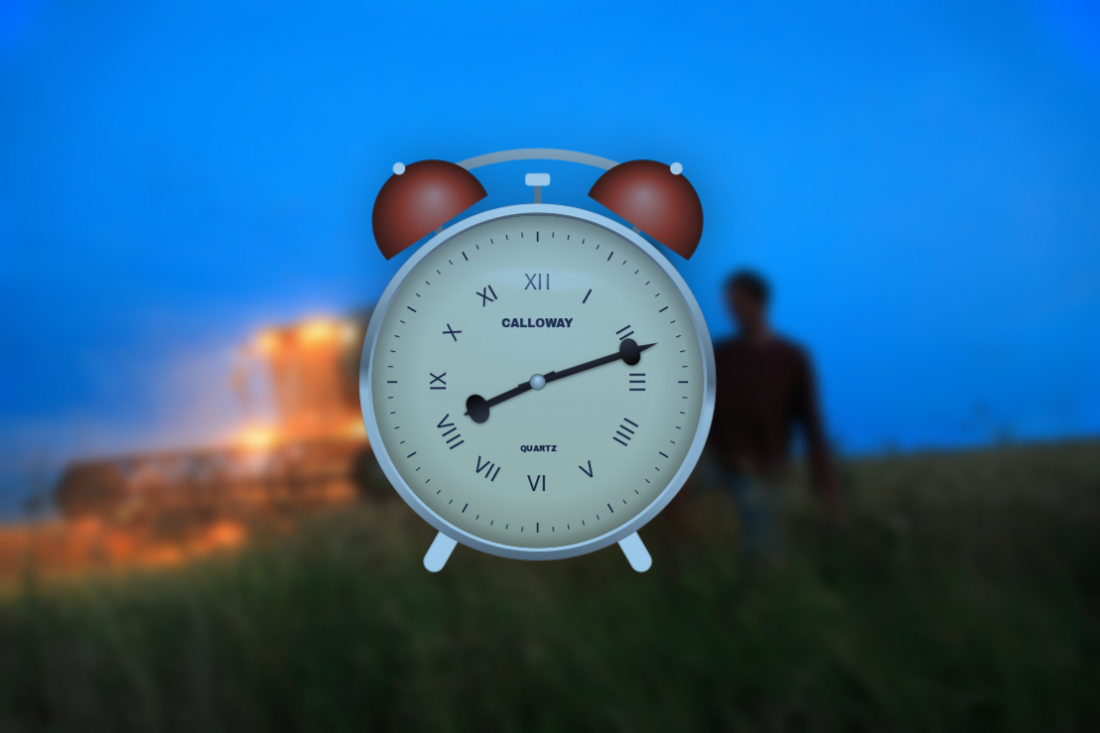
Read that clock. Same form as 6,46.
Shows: 8,12
